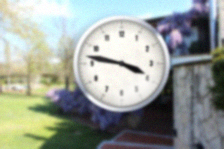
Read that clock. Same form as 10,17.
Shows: 3,47
